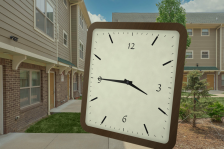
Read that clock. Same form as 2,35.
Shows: 3,45
